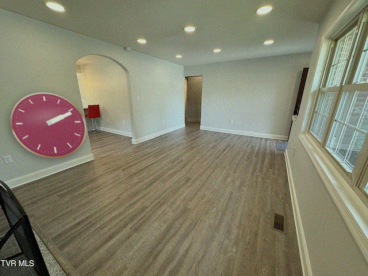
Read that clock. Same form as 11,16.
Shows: 2,11
